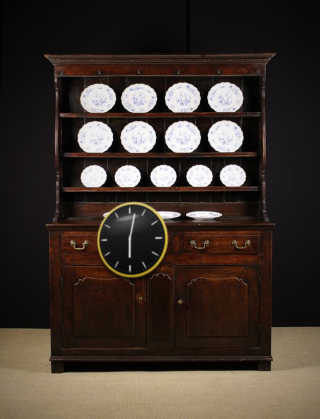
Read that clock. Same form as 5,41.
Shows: 6,02
